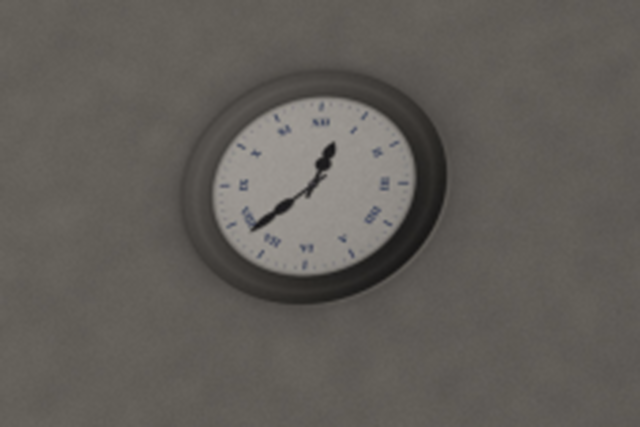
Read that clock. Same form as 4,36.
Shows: 12,38
